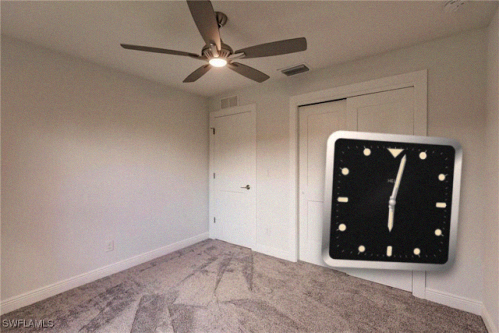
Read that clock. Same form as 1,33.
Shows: 6,02
